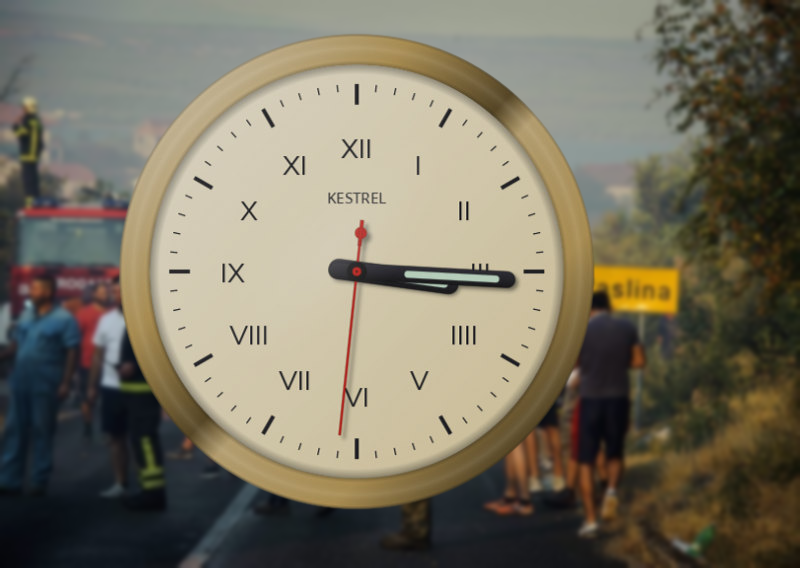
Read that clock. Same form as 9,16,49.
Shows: 3,15,31
